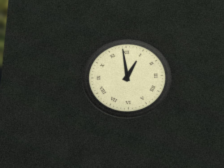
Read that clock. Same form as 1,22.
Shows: 12,59
